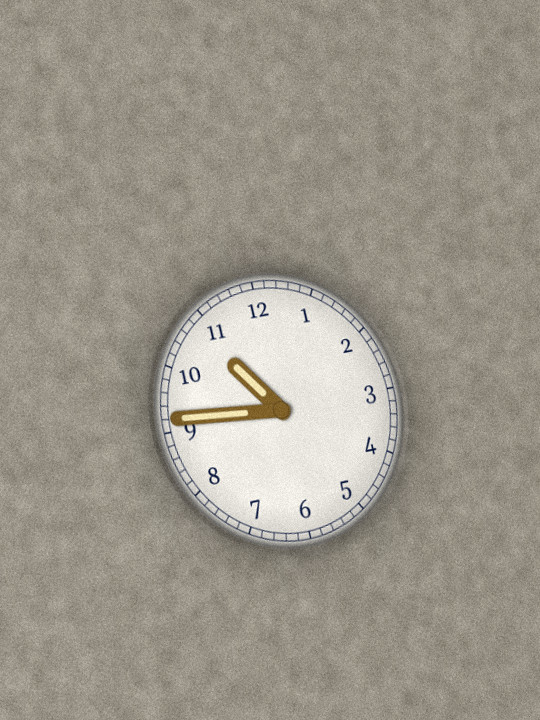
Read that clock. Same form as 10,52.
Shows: 10,46
